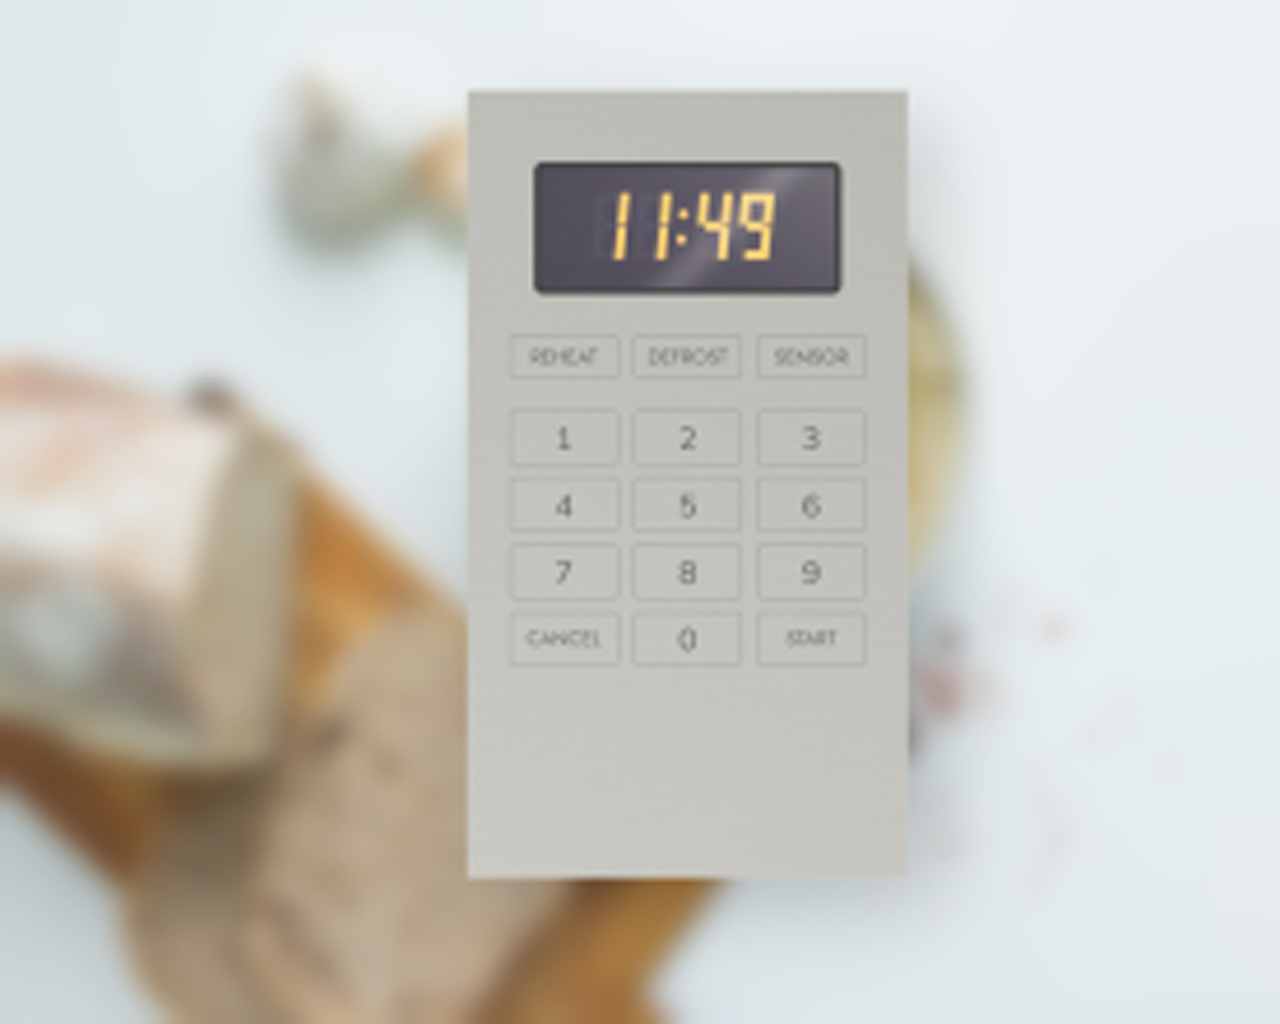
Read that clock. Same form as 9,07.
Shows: 11,49
